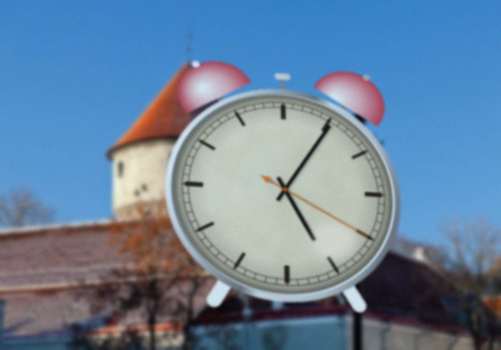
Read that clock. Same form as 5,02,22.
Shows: 5,05,20
